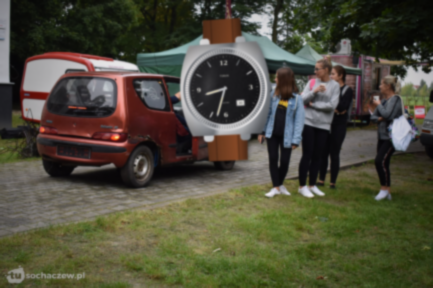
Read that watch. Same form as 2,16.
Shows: 8,33
